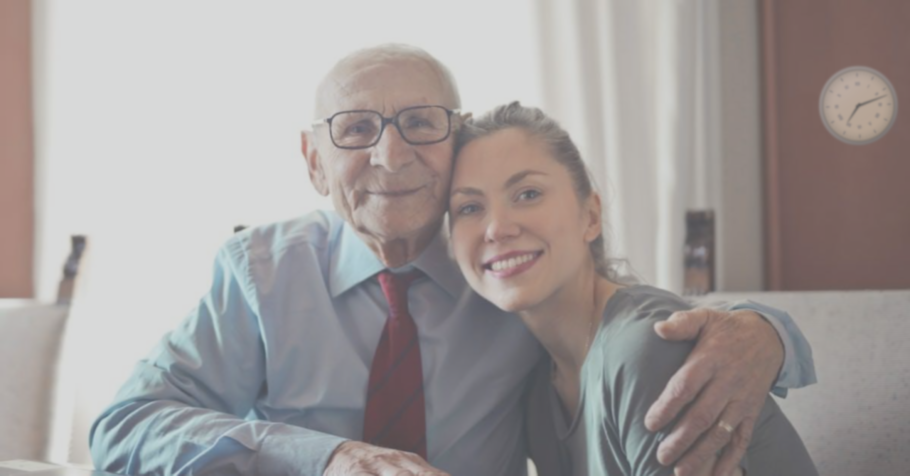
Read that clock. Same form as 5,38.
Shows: 7,12
